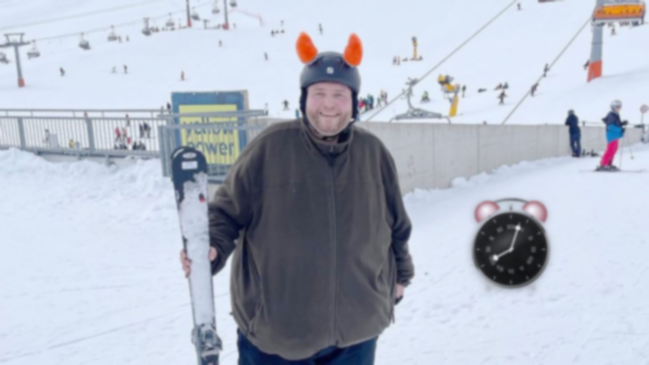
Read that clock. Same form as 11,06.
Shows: 8,03
